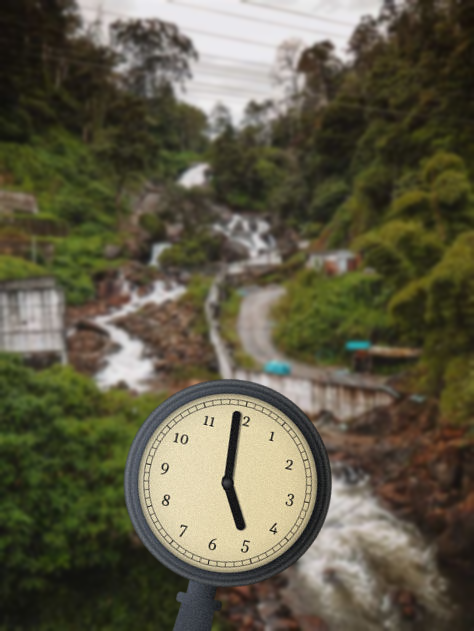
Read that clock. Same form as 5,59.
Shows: 4,59
